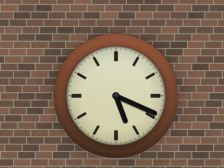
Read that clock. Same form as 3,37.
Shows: 5,19
